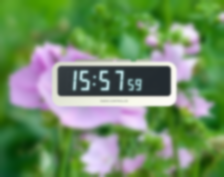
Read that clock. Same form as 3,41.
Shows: 15,57
